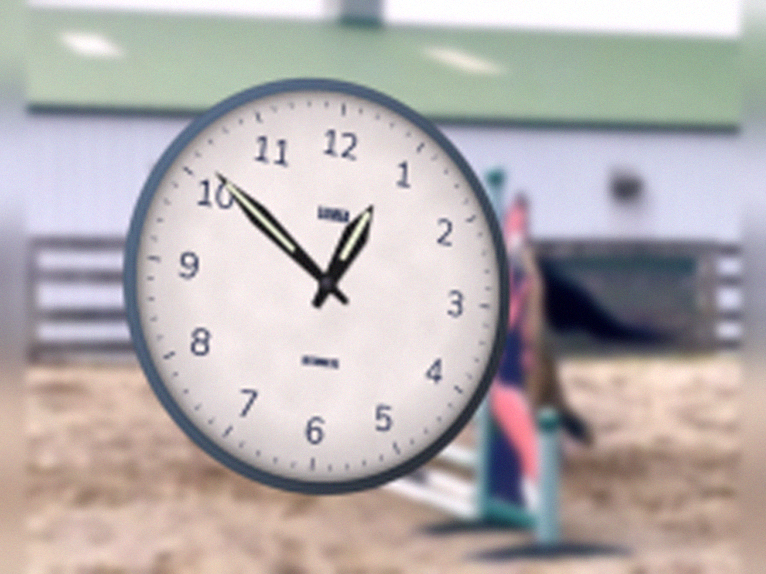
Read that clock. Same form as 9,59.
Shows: 12,51
